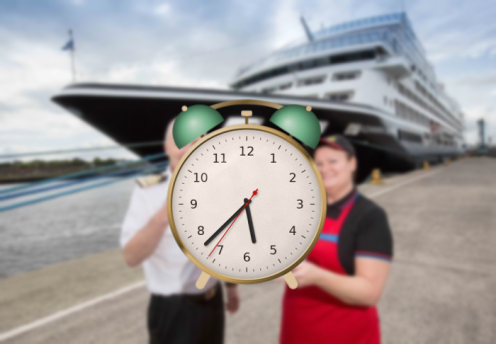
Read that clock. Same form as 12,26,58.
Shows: 5,37,36
